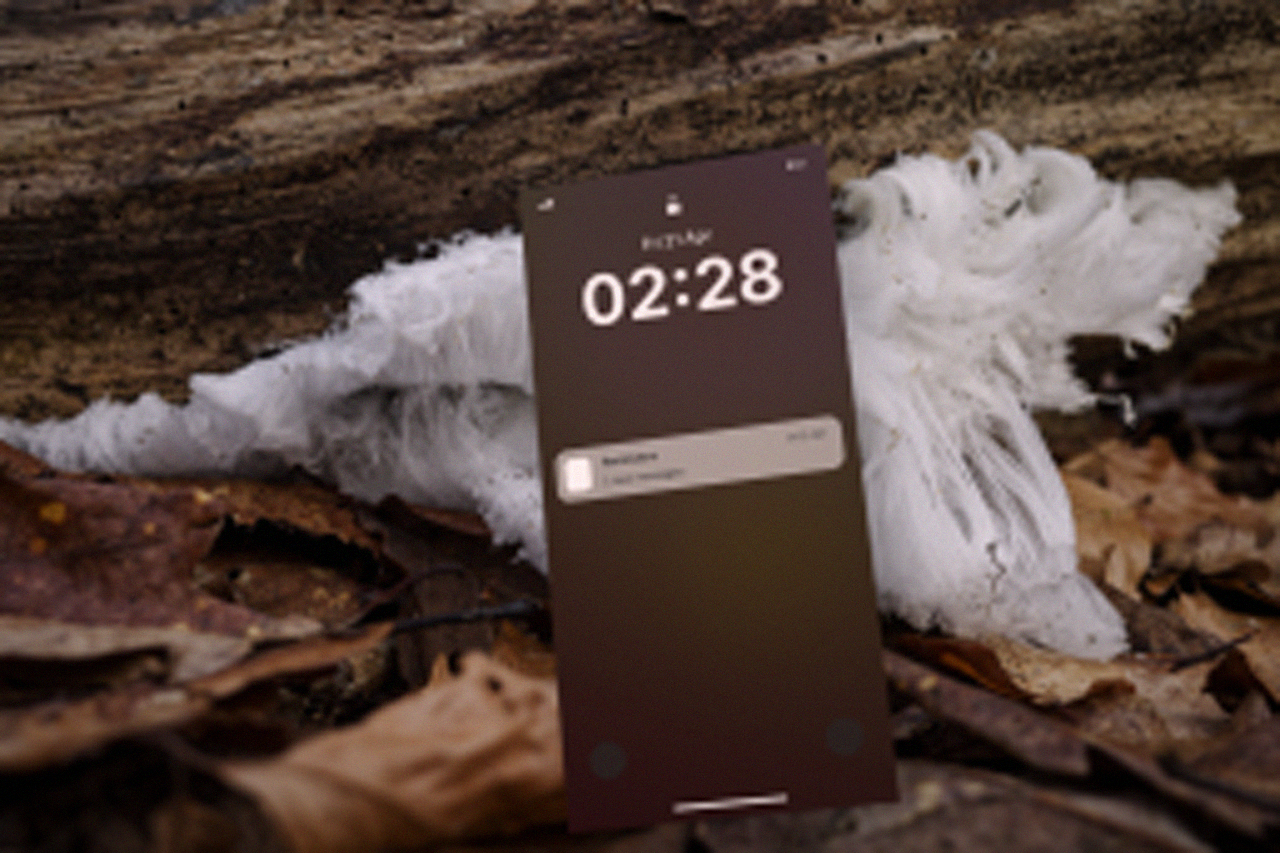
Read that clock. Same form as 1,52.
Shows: 2,28
